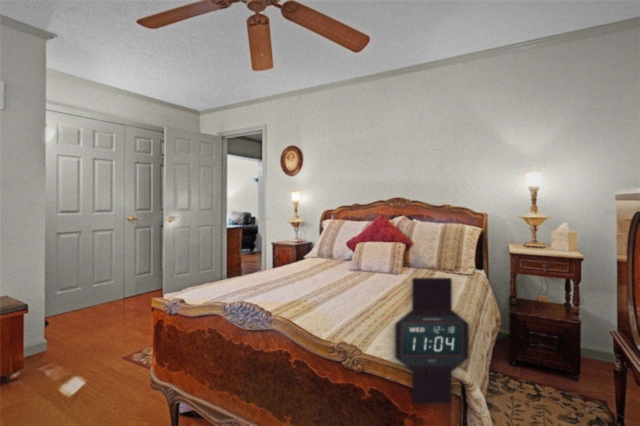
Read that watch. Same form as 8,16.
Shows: 11,04
